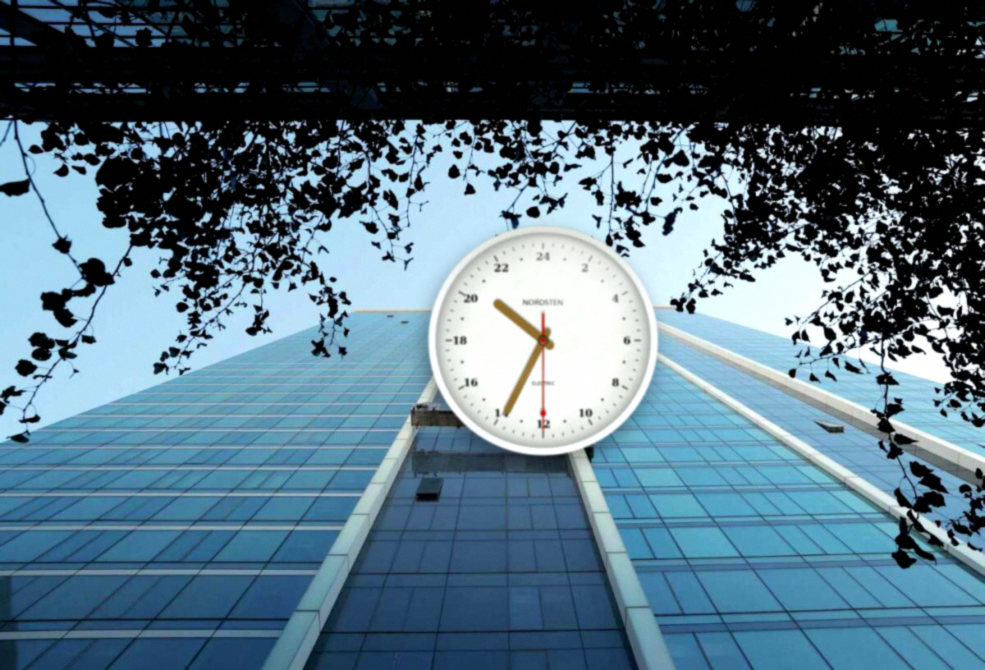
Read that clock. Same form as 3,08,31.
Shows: 20,34,30
